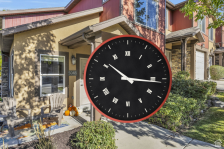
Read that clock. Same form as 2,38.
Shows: 10,16
